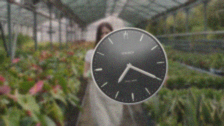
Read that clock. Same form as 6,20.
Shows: 7,20
